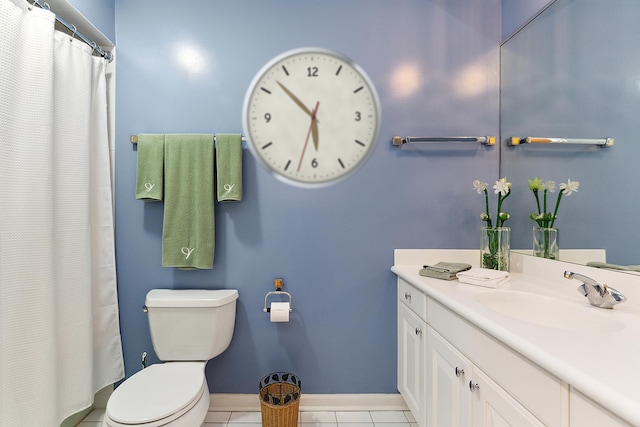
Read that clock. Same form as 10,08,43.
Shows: 5,52,33
